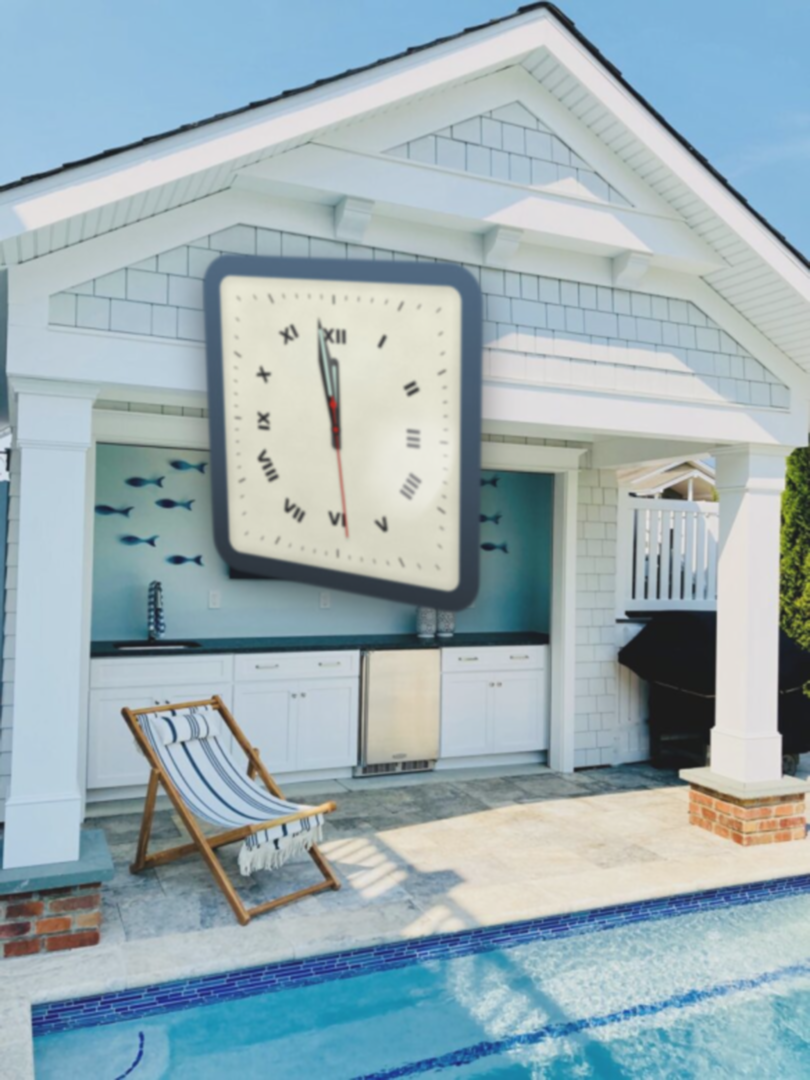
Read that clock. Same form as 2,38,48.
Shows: 11,58,29
